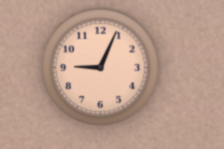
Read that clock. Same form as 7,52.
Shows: 9,04
